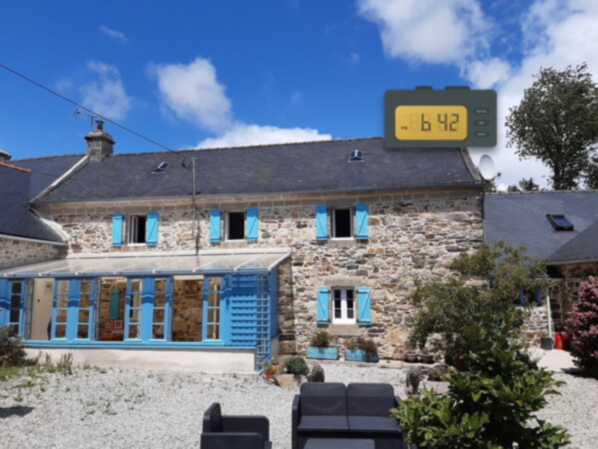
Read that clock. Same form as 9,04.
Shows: 6,42
